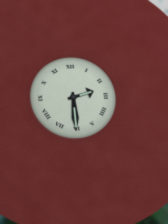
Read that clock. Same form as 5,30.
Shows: 2,30
